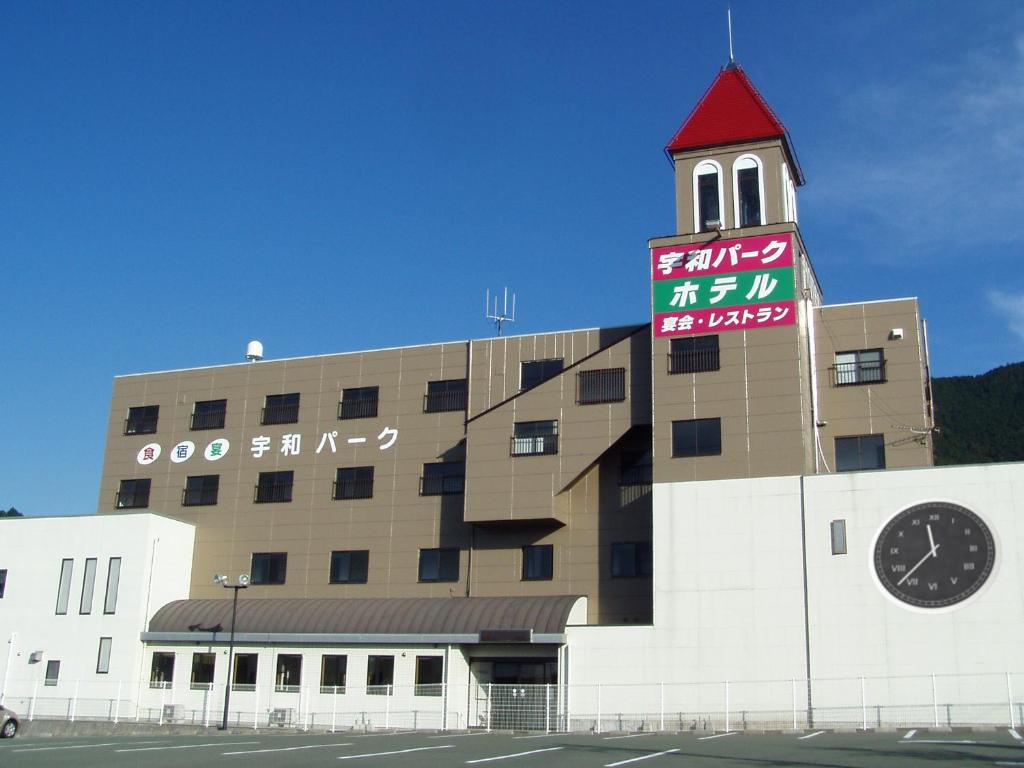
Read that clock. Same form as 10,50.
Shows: 11,37
